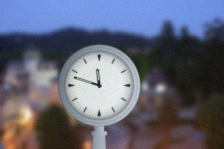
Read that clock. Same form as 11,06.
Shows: 11,48
